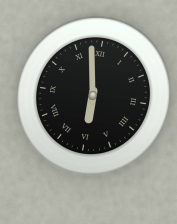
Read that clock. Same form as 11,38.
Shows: 5,58
